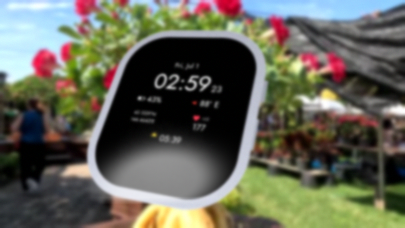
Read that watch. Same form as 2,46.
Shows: 2,59
